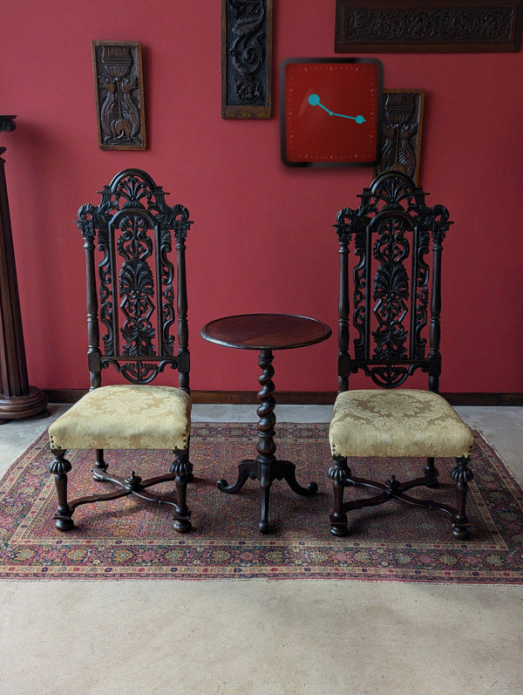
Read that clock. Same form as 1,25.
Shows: 10,17
